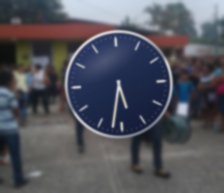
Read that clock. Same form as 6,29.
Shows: 5,32
